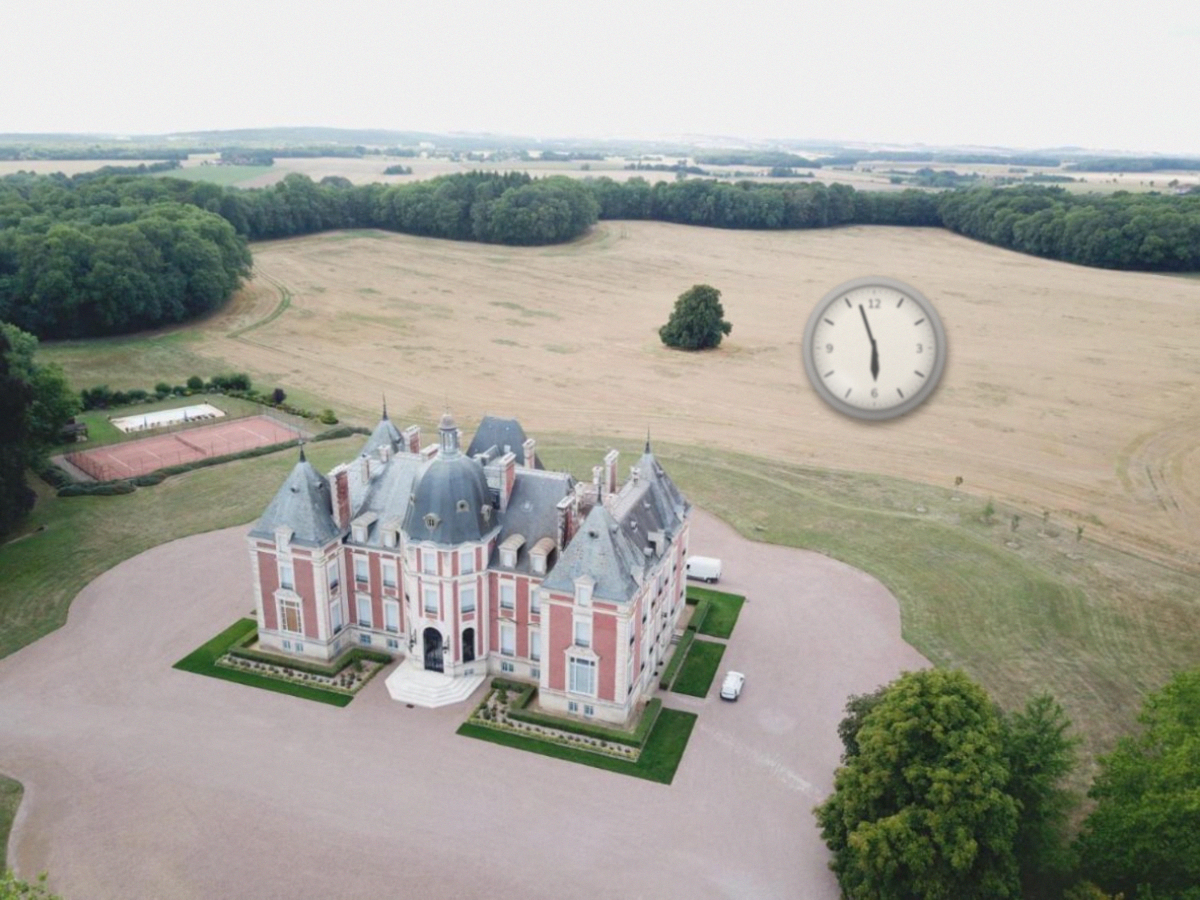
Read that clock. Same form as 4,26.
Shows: 5,57
